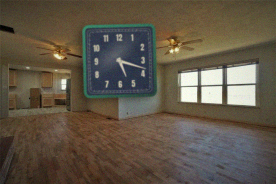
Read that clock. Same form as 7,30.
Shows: 5,18
